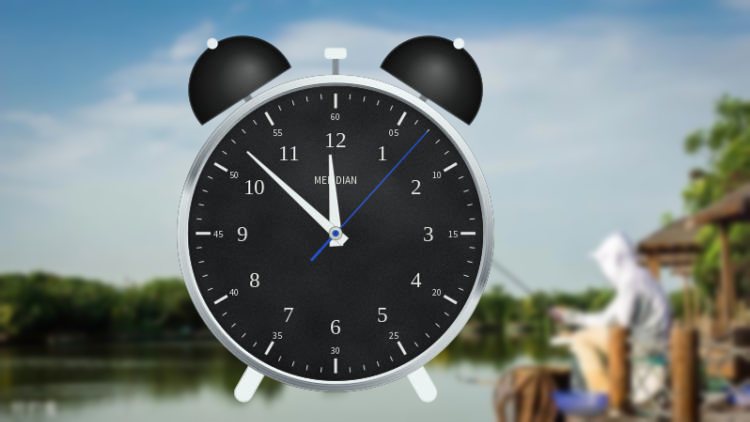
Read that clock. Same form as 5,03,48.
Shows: 11,52,07
